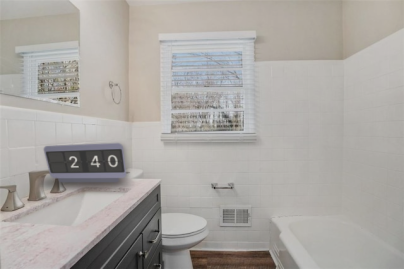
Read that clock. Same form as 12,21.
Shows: 2,40
